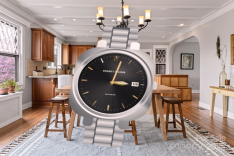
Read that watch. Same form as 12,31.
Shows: 3,02
